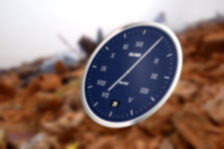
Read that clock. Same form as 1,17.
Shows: 7,05
